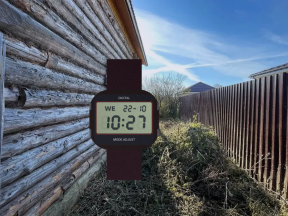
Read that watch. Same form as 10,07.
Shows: 10,27
